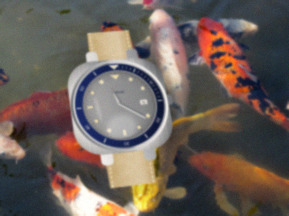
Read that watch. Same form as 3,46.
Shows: 11,21
